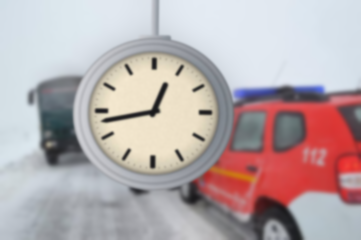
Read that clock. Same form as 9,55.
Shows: 12,43
